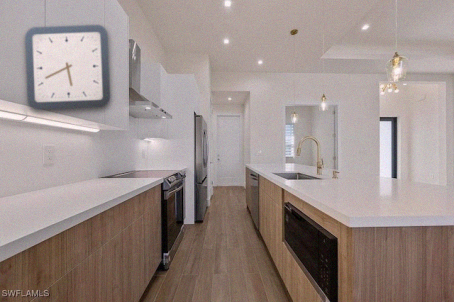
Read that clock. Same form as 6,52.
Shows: 5,41
